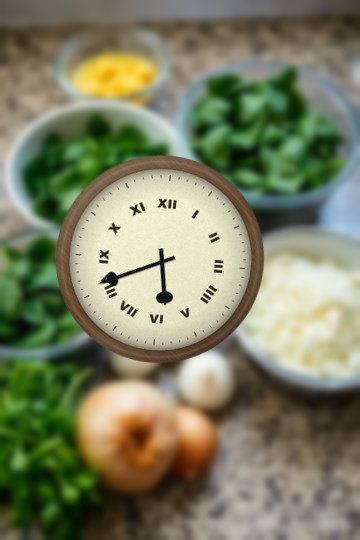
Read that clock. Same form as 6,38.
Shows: 5,41
